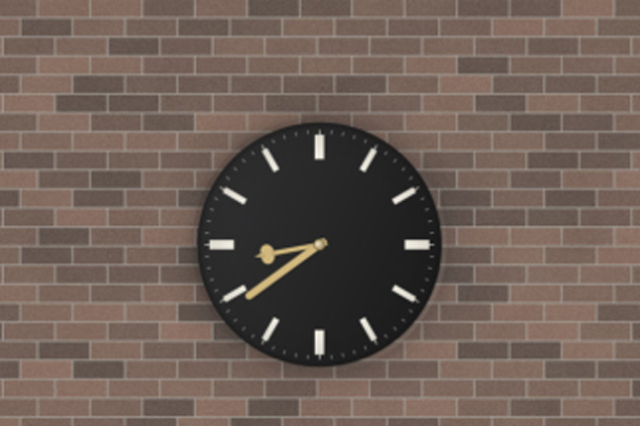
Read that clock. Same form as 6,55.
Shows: 8,39
